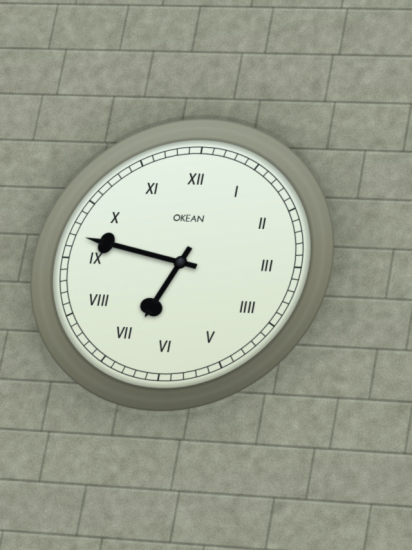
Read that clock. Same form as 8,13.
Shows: 6,47
